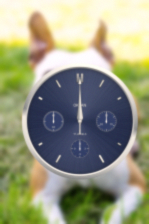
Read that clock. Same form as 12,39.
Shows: 12,00
